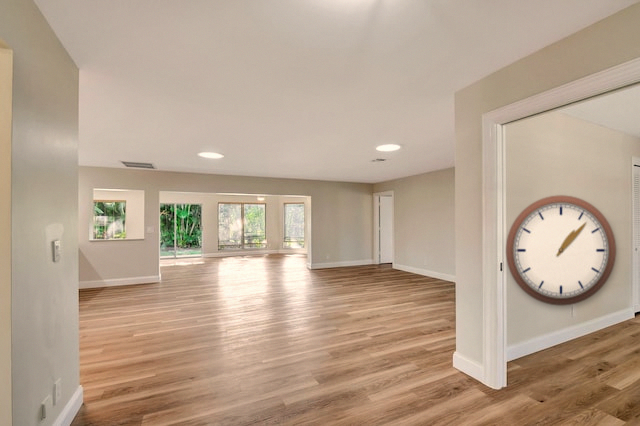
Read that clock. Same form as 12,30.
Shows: 1,07
